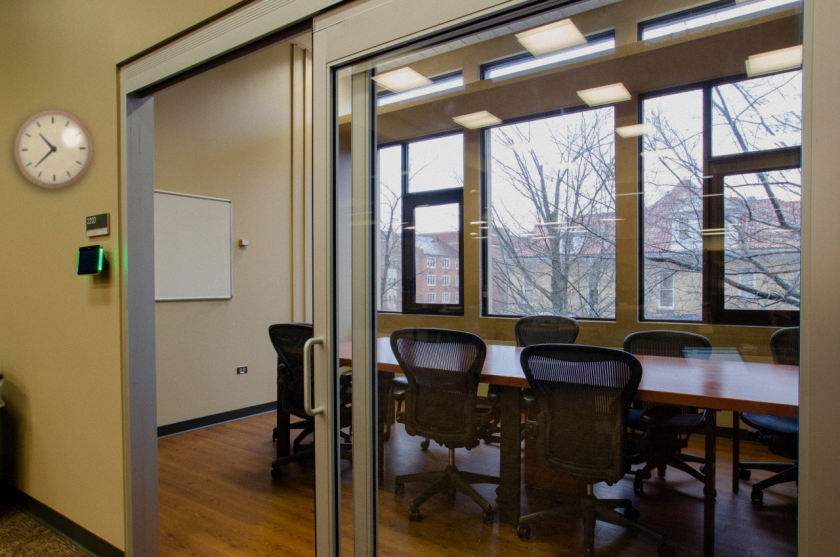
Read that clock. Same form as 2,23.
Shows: 10,38
